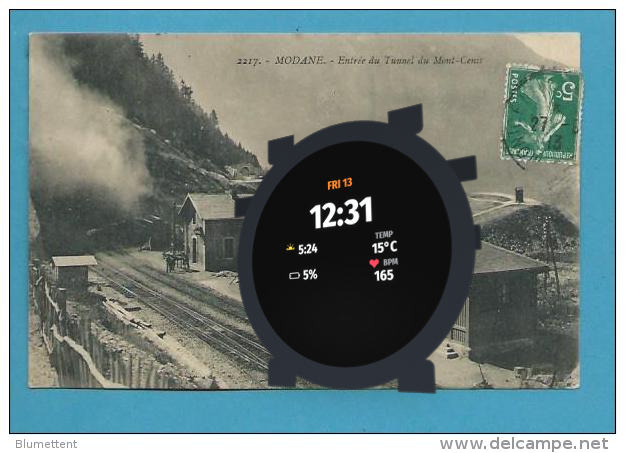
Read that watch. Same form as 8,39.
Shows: 12,31
